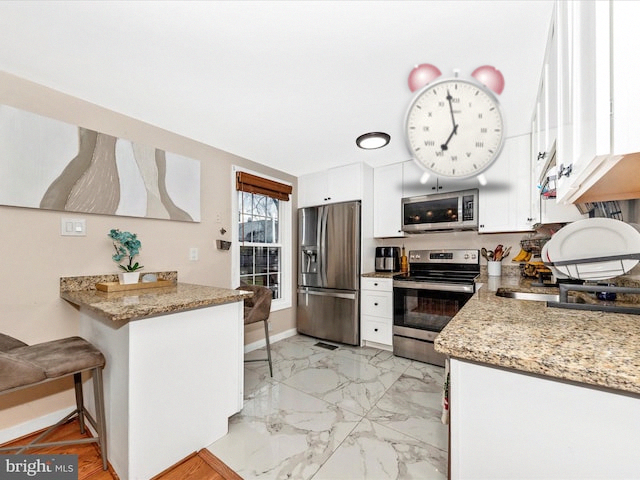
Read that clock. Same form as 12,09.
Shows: 6,58
